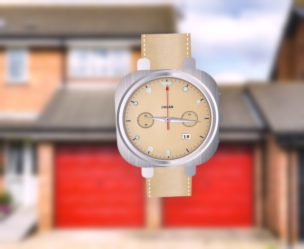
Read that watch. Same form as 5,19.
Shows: 9,16
